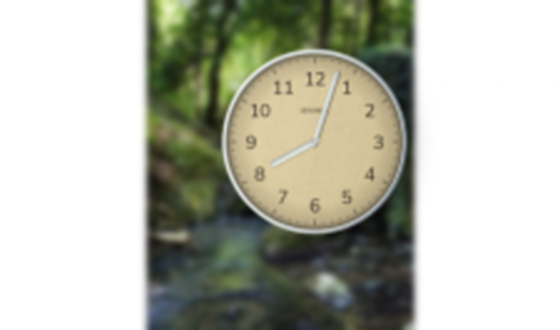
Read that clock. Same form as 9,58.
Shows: 8,03
